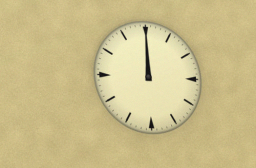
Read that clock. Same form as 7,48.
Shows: 12,00
